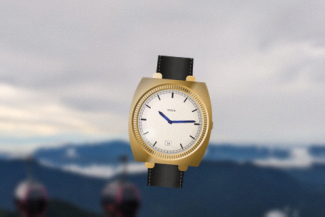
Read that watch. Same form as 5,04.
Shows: 10,14
